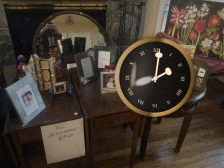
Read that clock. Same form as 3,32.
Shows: 2,01
